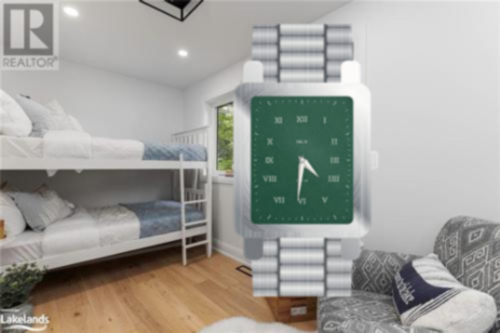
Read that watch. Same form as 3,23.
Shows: 4,31
